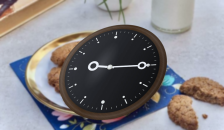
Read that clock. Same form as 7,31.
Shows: 9,15
